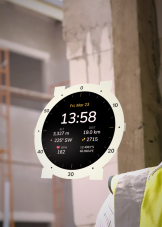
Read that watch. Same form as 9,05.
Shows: 13,58
